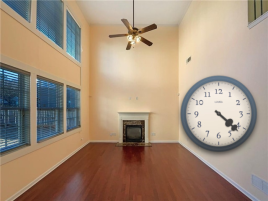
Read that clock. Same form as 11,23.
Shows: 4,22
